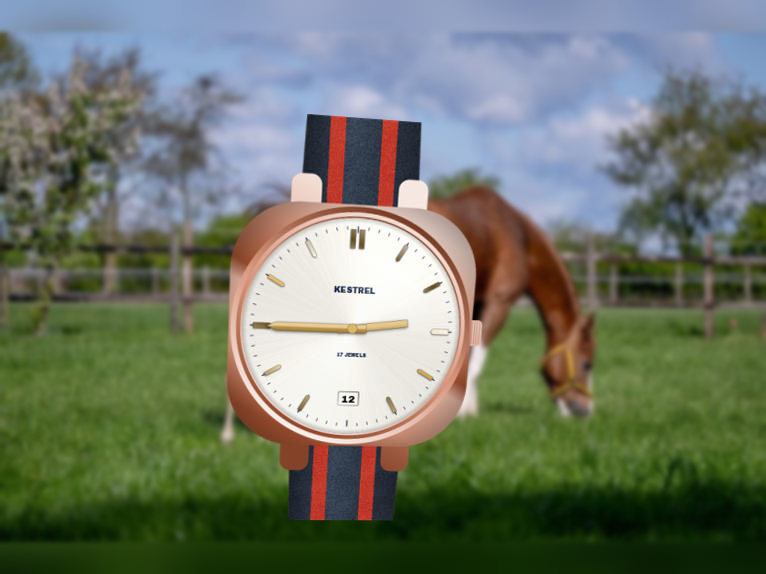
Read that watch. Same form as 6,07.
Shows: 2,45
